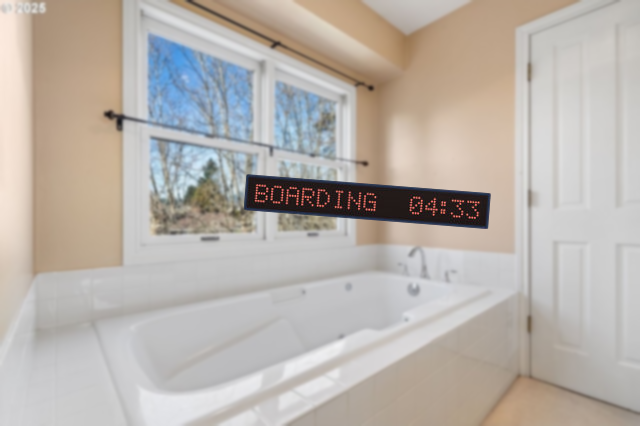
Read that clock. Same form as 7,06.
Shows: 4,33
